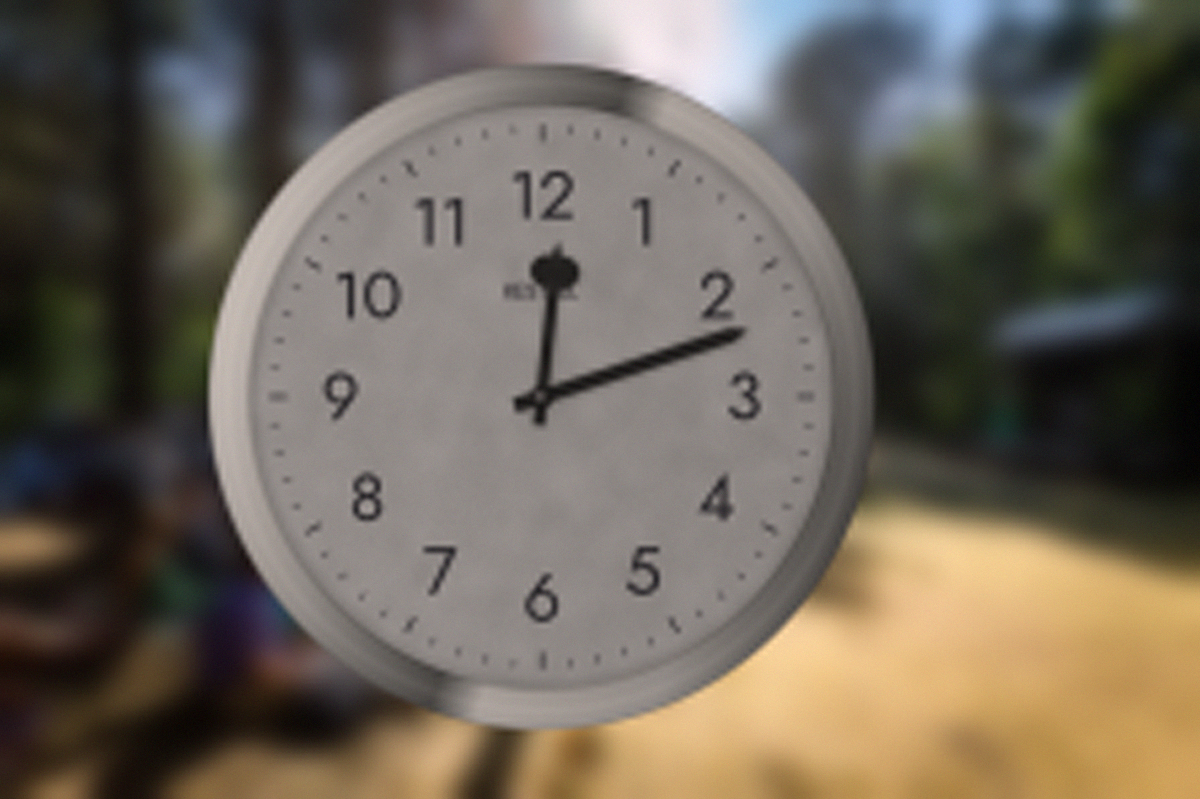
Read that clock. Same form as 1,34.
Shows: 12,12
